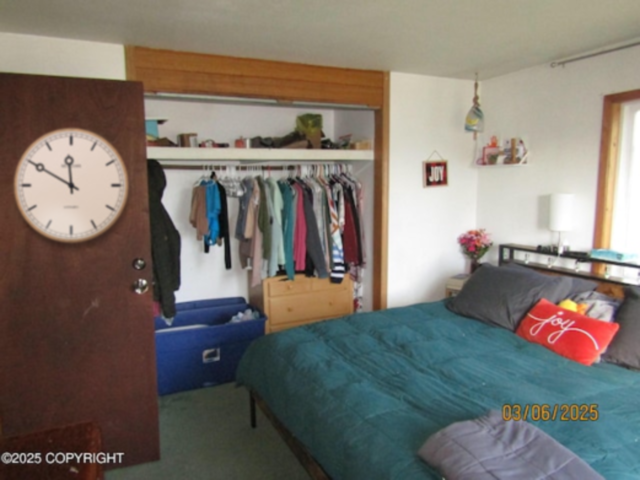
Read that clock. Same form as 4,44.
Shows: 11,50
